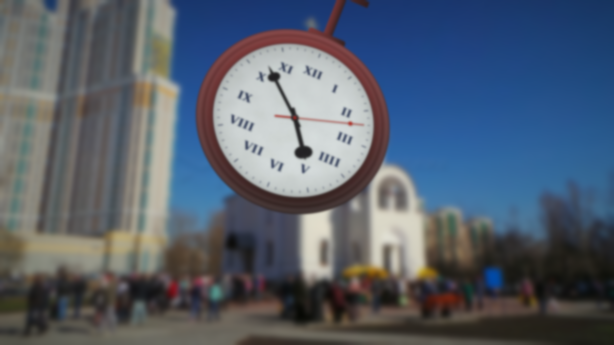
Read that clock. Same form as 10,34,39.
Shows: 4,52,12
